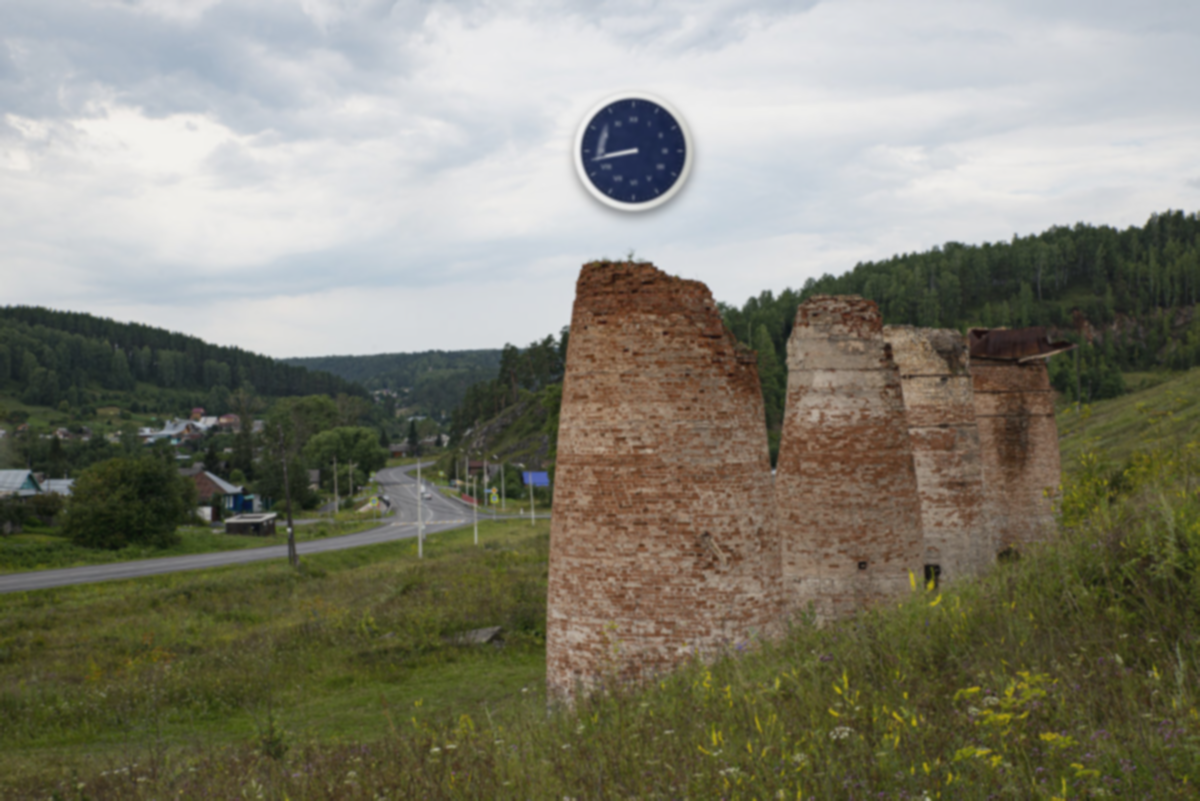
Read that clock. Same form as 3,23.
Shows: 8,43
